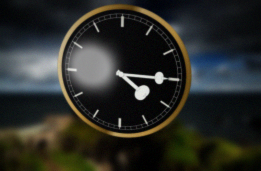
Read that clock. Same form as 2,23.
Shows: 4,15
